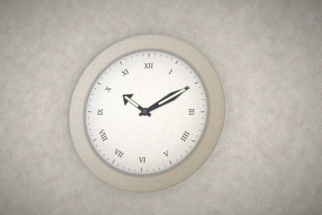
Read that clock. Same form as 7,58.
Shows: 10,10
